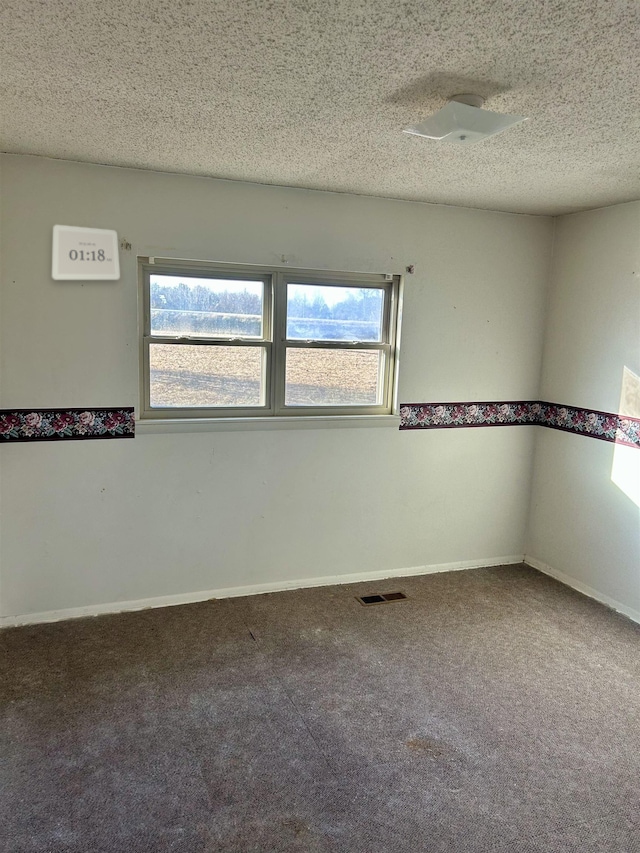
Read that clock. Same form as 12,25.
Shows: 1,18
